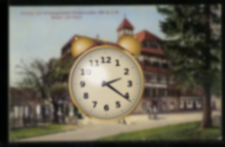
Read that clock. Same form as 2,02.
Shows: 2,21
